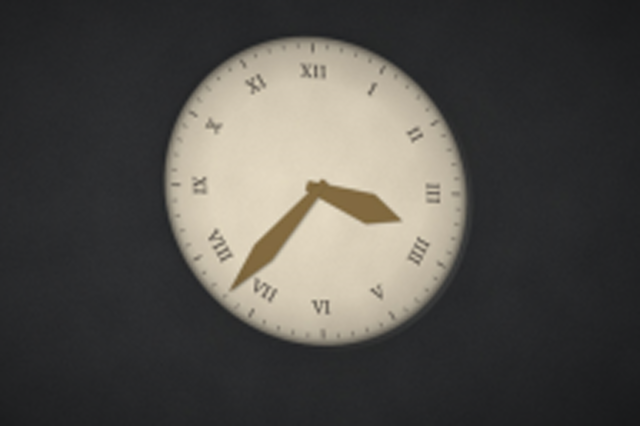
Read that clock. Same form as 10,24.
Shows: 3,37
